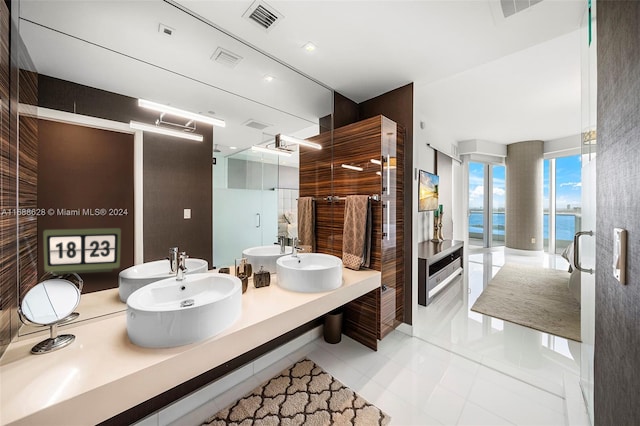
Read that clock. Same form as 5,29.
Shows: 18,23
